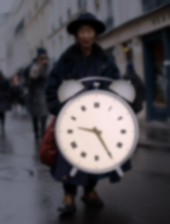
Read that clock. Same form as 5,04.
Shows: 9,25
